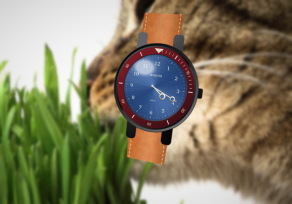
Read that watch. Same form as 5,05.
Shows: 4,19
